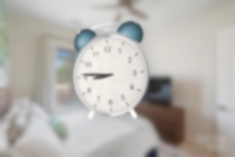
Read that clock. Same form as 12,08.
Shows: 8,46
